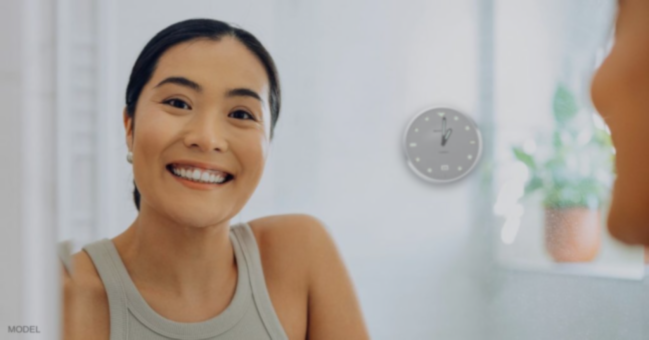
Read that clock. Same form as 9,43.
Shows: 1,01
